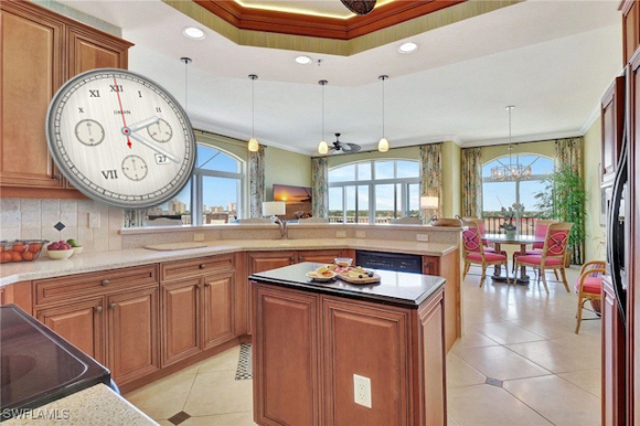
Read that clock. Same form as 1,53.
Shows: 2,21
